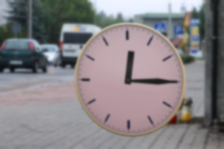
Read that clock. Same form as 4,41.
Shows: 12,15
